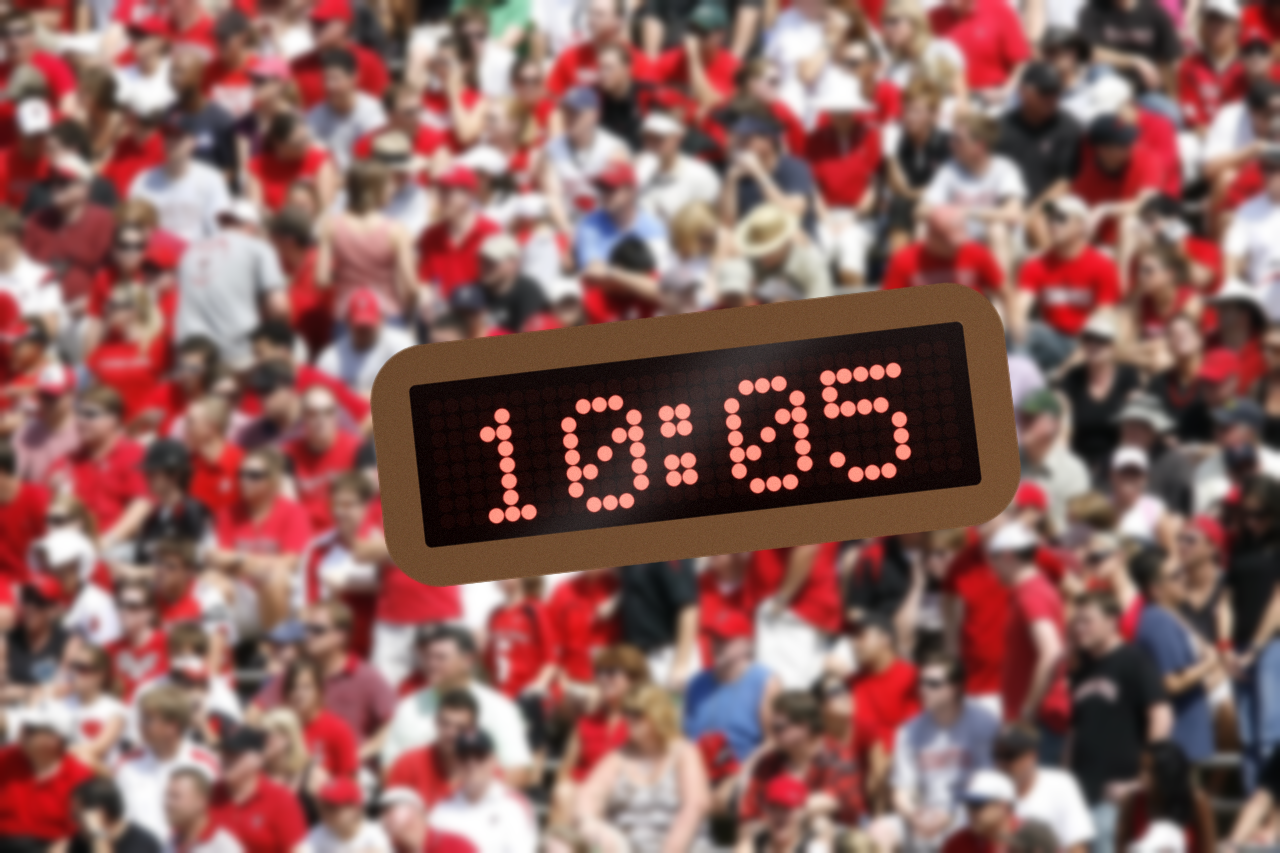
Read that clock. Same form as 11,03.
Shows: 10,05
